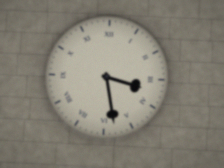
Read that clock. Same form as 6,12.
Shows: 3,28
